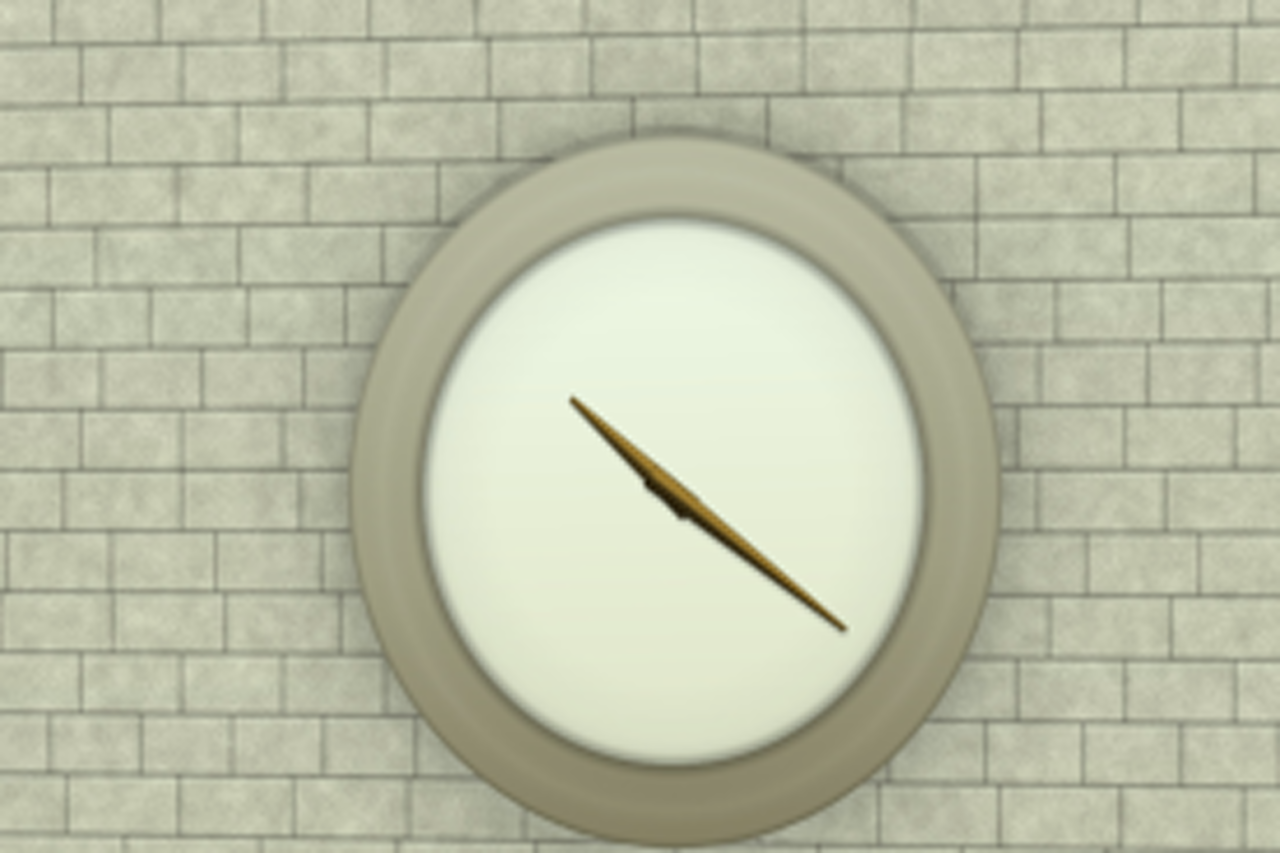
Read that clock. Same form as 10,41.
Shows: 10,21
